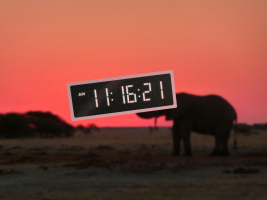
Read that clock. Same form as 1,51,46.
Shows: 11,16,21
